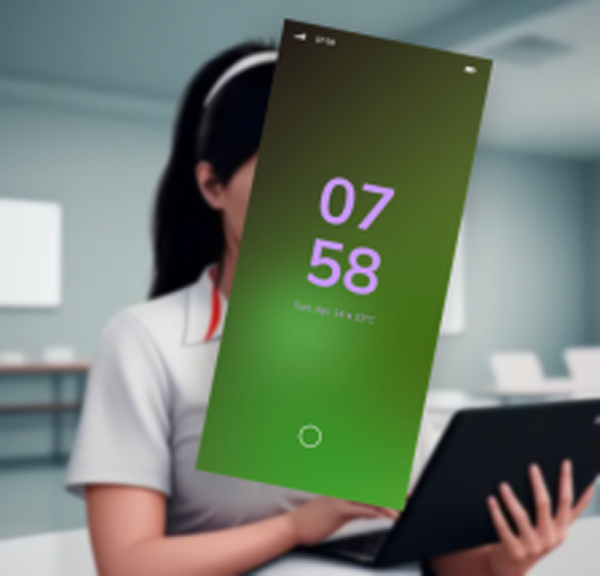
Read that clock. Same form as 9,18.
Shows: 7,58
